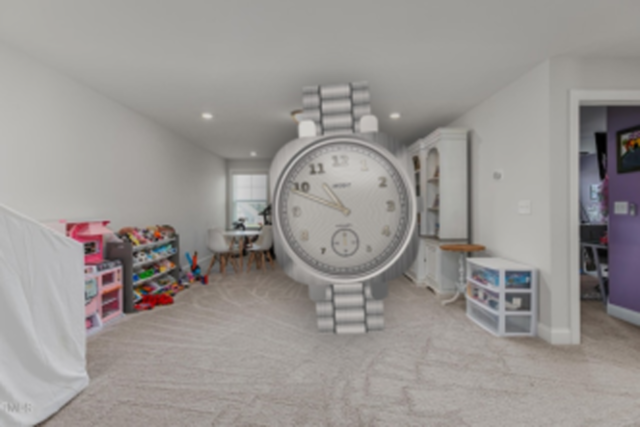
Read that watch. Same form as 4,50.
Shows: 10,49
